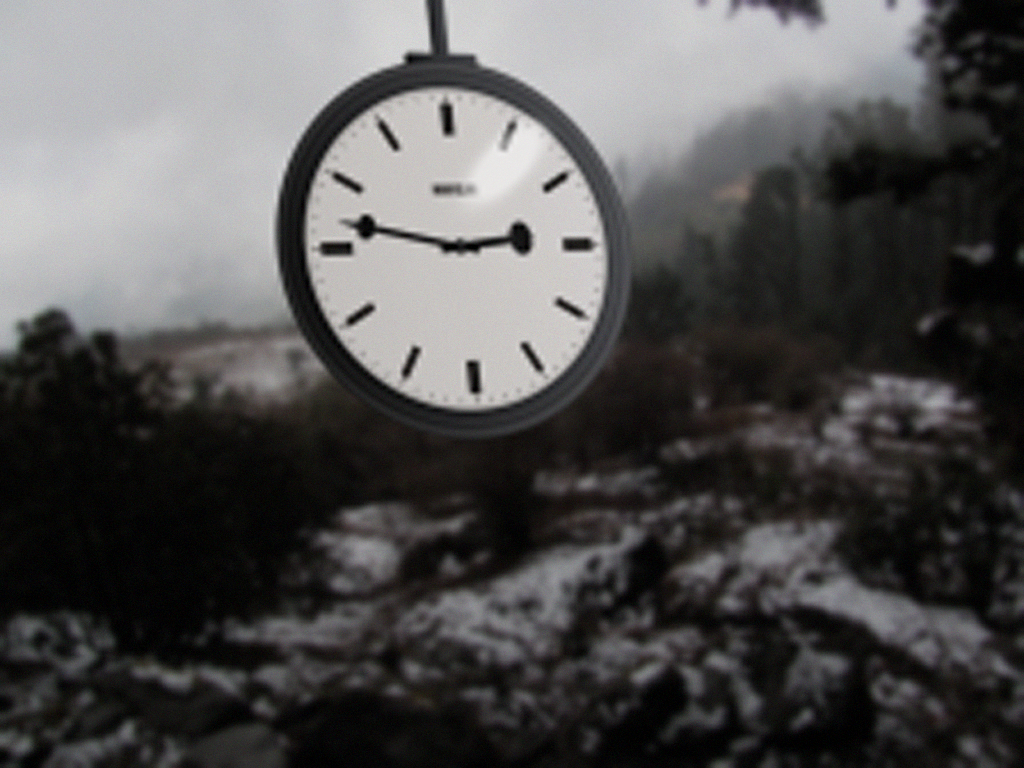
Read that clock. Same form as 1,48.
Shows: 2,47
